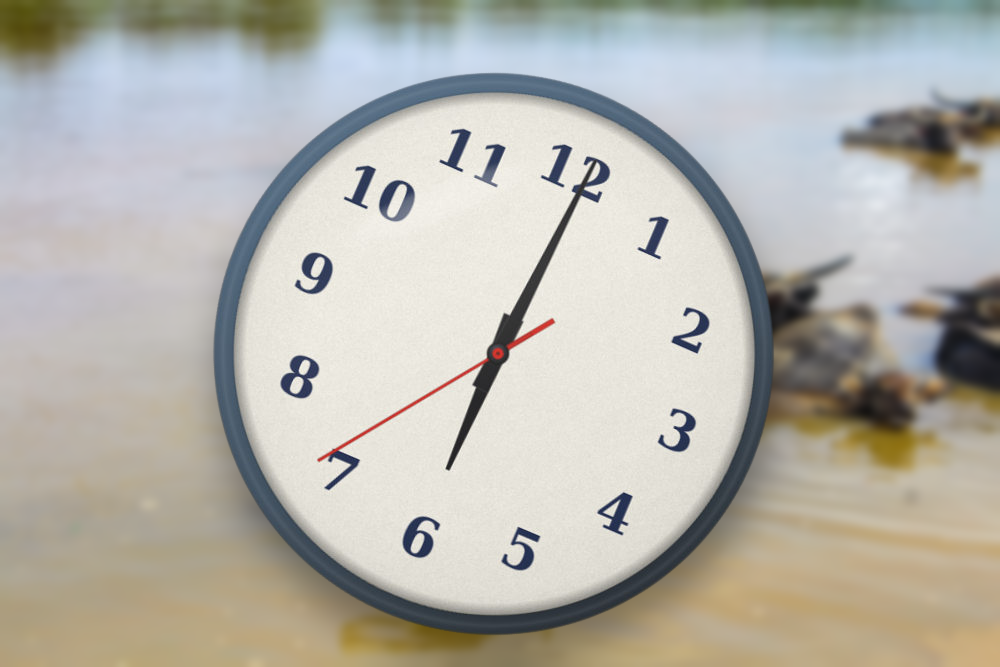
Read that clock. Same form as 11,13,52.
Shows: 6,00,36
